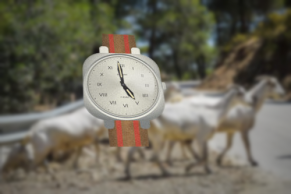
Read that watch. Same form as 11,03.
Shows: 4,59
